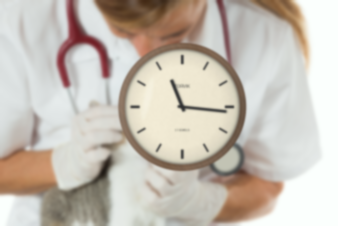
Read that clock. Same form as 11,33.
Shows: 11,16
